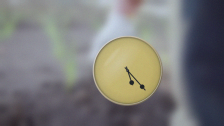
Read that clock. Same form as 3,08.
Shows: 5,23
